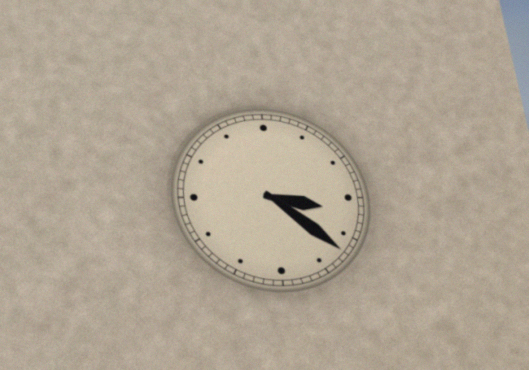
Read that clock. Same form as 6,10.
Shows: 3,22
